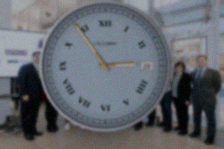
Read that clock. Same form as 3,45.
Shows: 2,54
